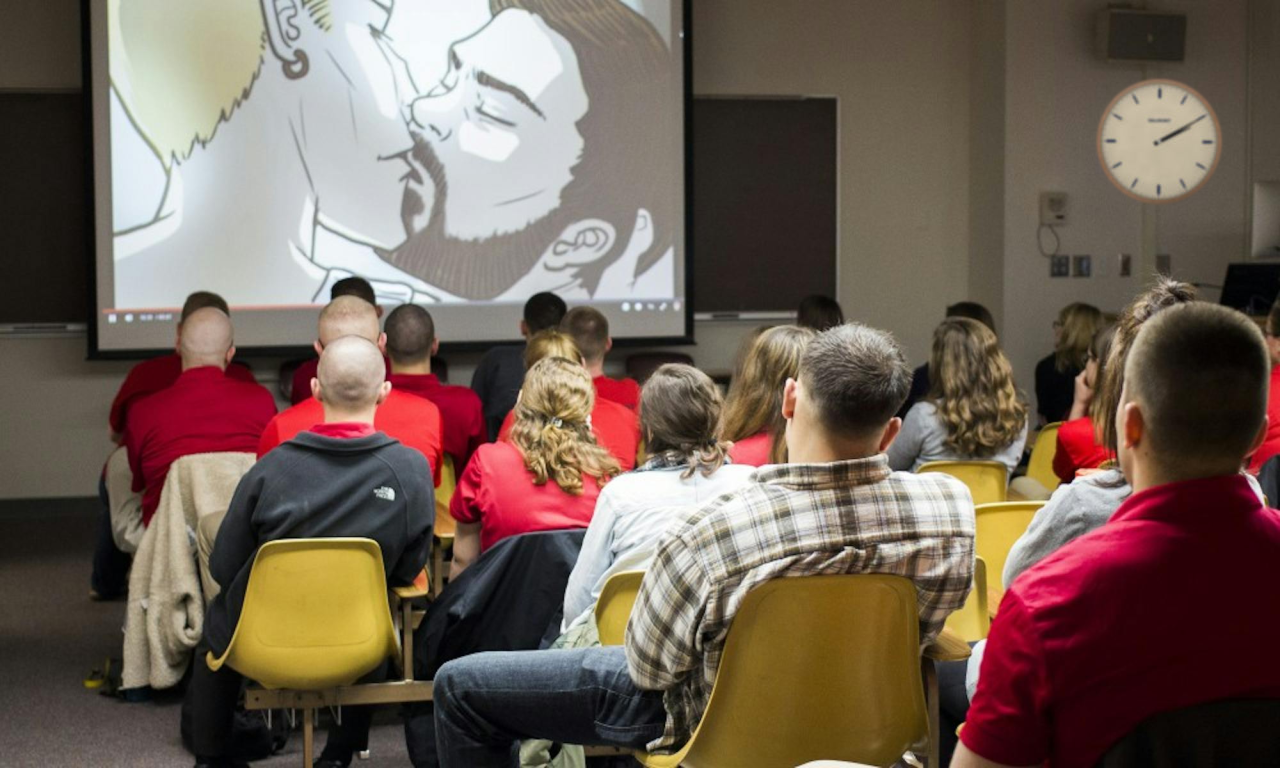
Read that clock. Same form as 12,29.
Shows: 2,10
